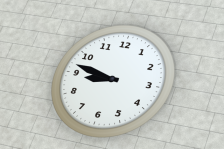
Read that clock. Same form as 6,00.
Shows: 8,47
